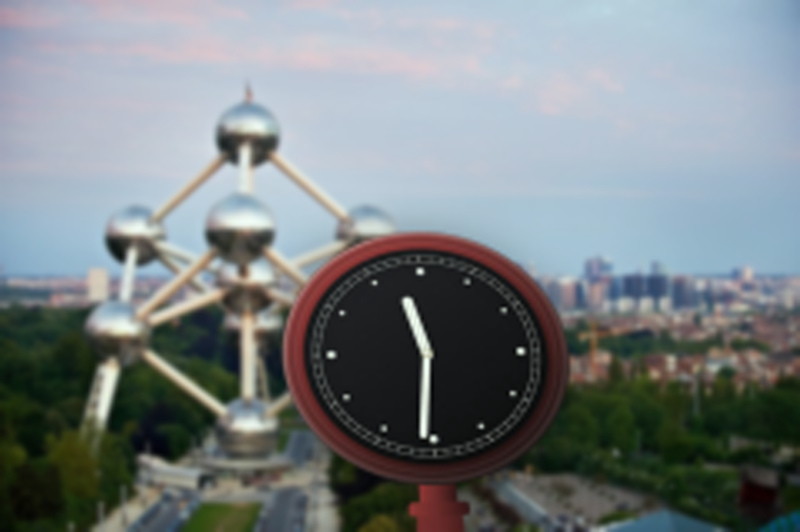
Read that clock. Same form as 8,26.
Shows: 11,31
